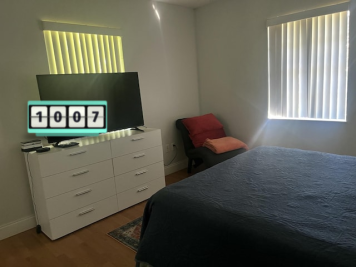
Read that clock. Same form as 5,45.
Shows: 10,07
